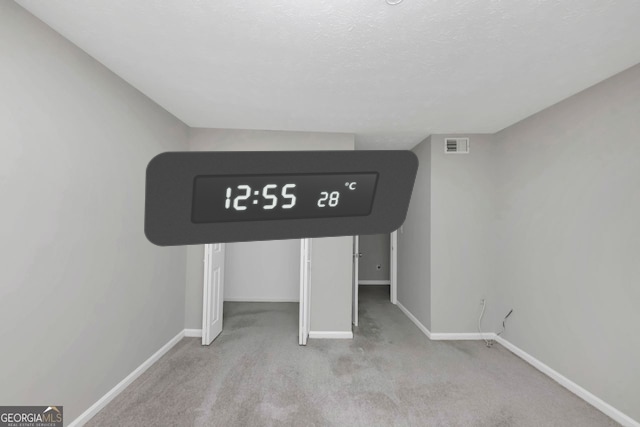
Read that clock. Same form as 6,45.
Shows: 12,55
